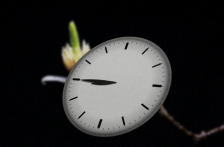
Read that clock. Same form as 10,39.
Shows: 8,45
